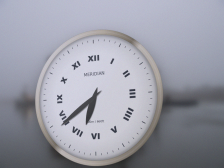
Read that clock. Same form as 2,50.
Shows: 6,39
